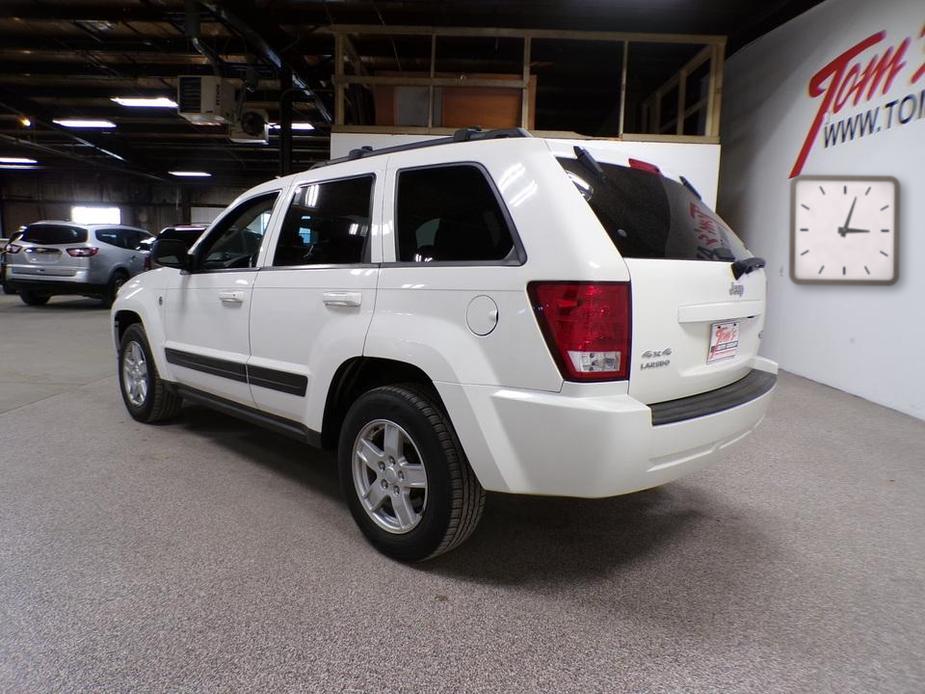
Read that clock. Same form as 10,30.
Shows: 3,03
